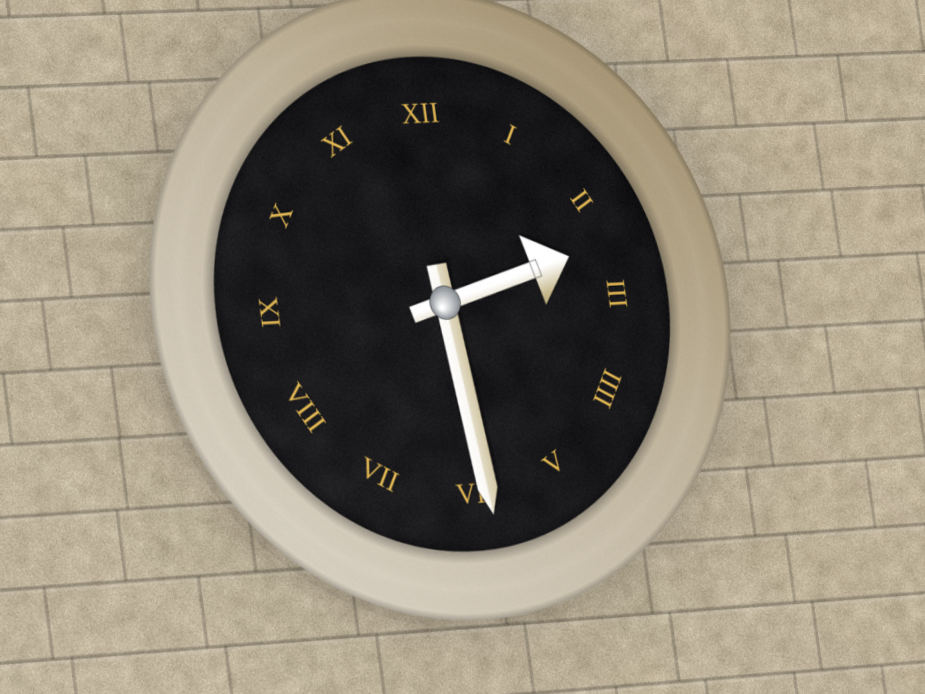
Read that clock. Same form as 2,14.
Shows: 2,29
